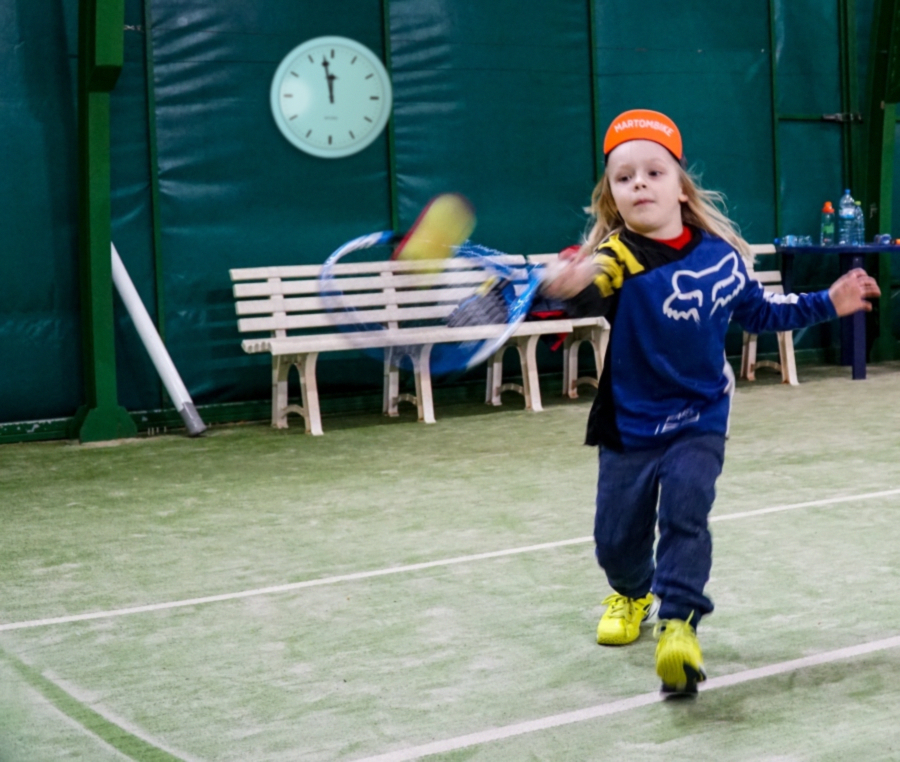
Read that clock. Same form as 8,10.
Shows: 11,58
